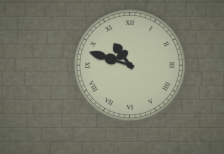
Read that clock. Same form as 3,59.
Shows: 10,48
